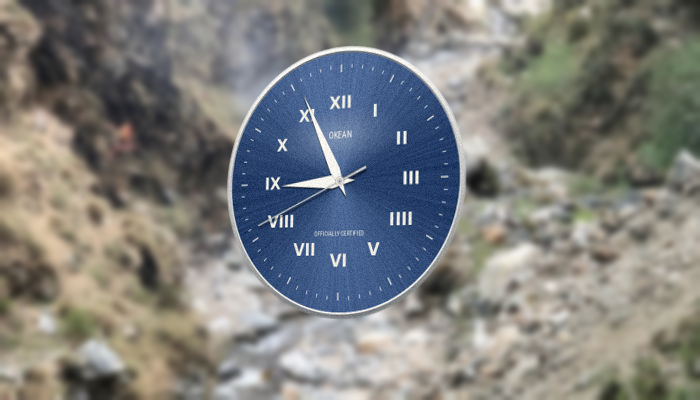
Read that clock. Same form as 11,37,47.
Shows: 8,55,41
